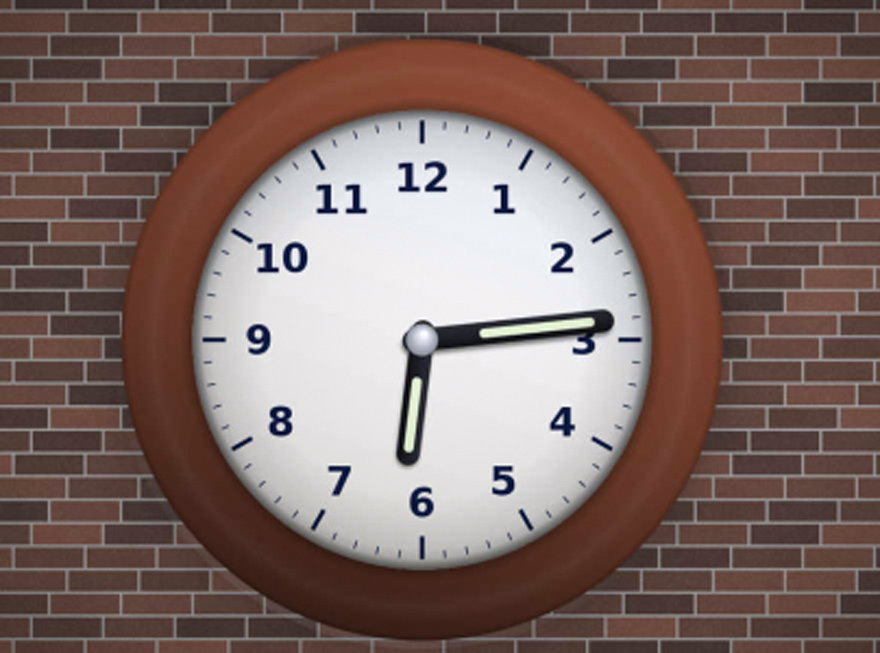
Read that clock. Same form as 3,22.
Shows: 6,14
